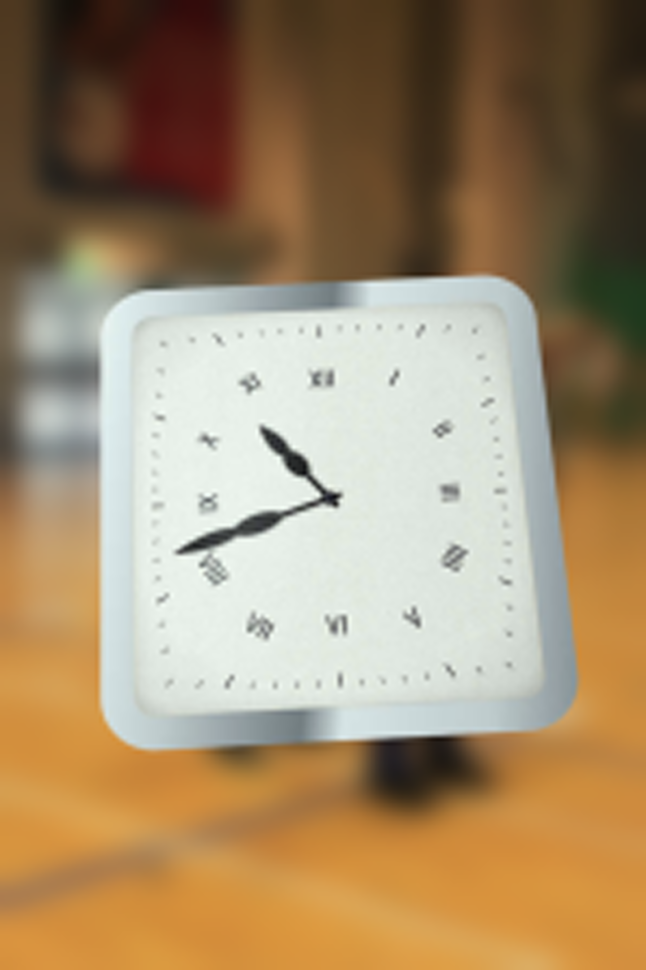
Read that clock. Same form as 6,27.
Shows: 10,42
